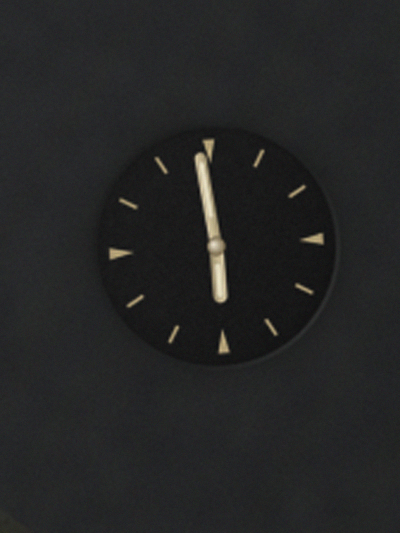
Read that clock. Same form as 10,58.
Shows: 5,59
